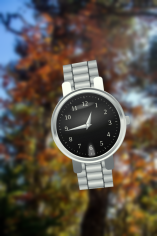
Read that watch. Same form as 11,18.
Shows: 12,44
